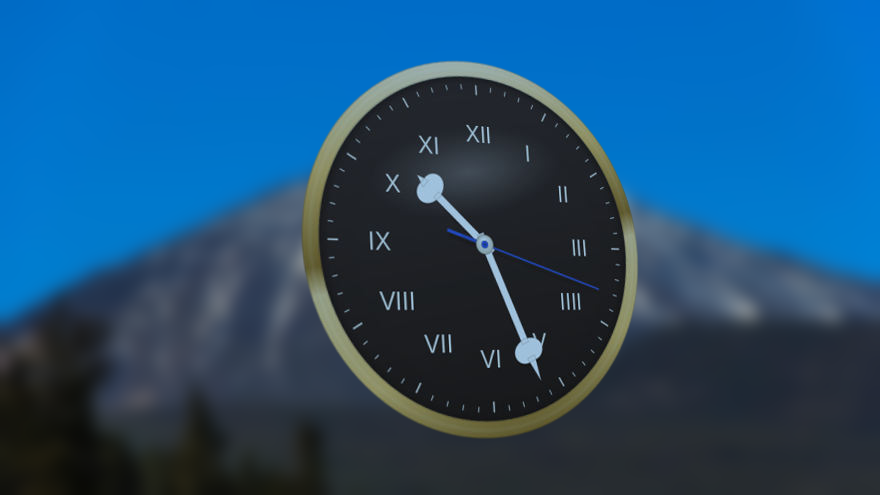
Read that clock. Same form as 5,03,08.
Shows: 10,26,18
